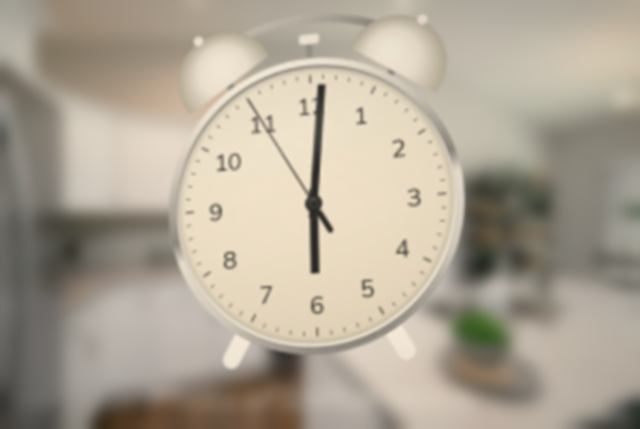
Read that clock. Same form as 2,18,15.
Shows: 6,00,55
